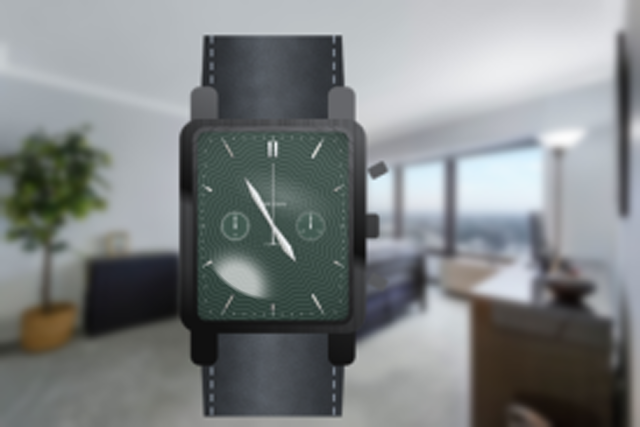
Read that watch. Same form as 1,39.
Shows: 4,55
